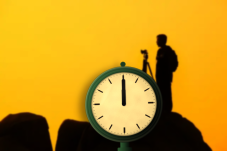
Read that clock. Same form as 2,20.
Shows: 12,00
